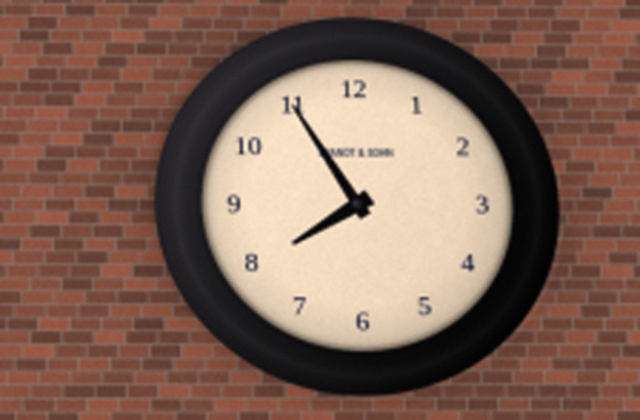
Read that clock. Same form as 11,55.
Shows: 7,55
